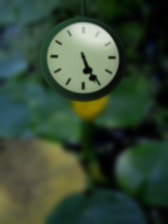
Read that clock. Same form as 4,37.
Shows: 5,26
